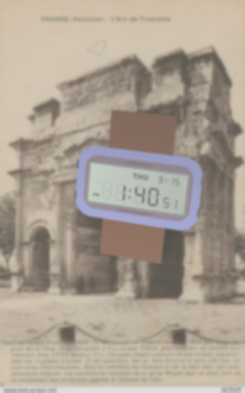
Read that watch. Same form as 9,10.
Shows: 1,40
